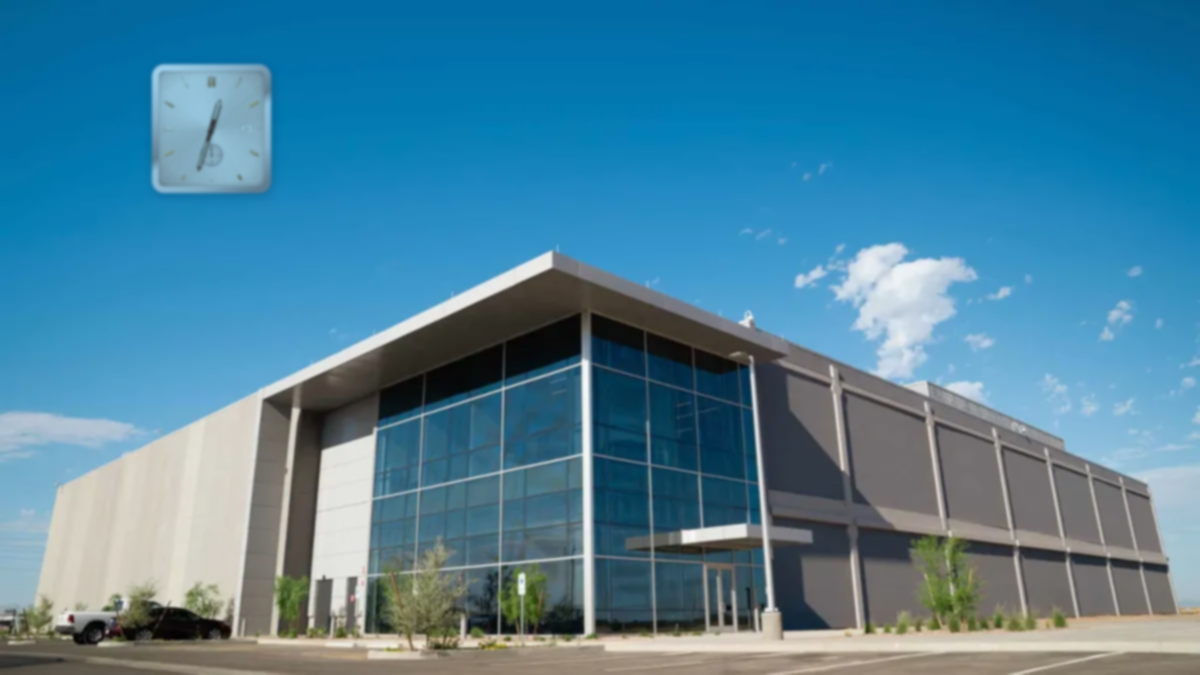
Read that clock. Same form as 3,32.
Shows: 12,33
